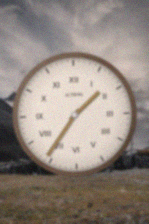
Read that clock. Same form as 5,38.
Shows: 1,36
